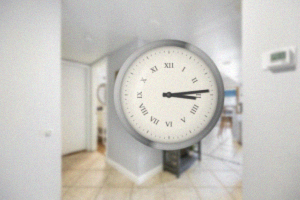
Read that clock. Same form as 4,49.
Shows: 3,14
